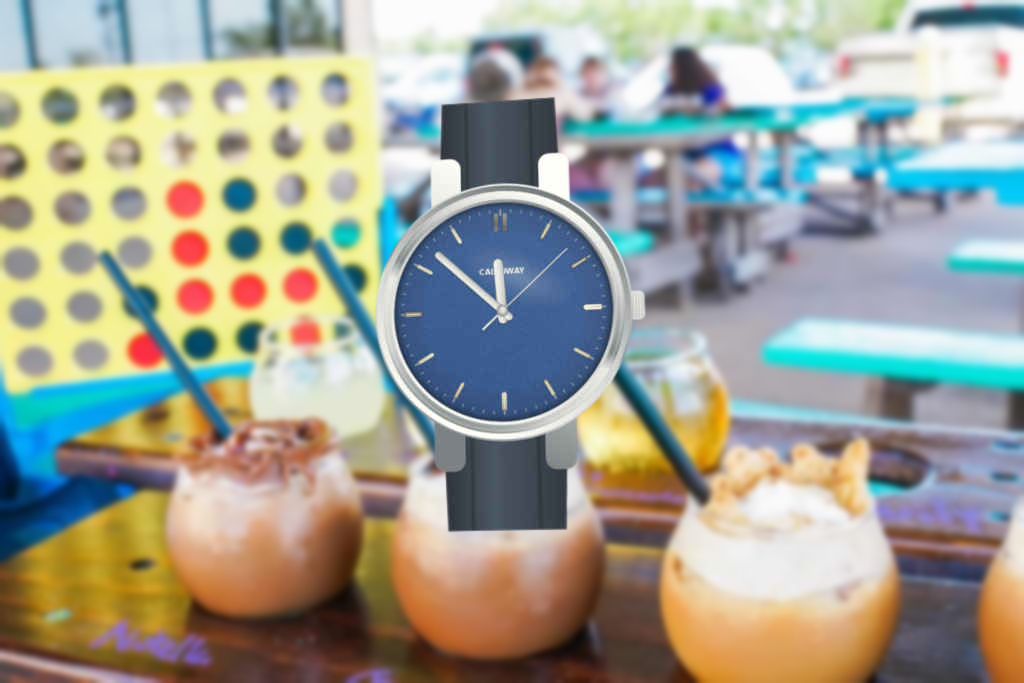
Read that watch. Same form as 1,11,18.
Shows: 11,52,08
